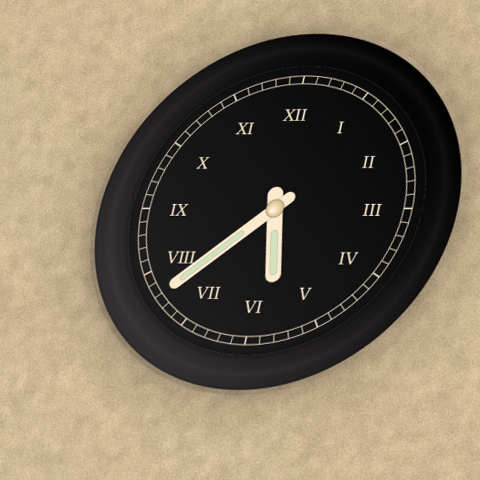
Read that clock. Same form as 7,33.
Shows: 5,38
